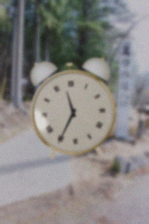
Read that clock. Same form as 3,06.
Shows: 11,35
